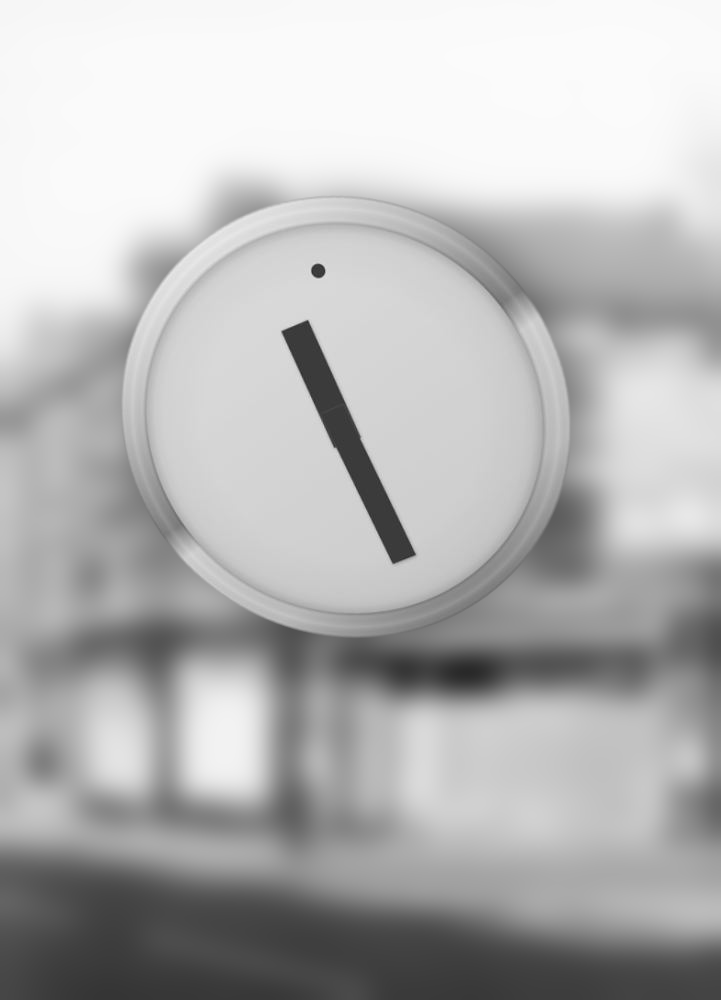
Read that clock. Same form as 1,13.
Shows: 11,27
